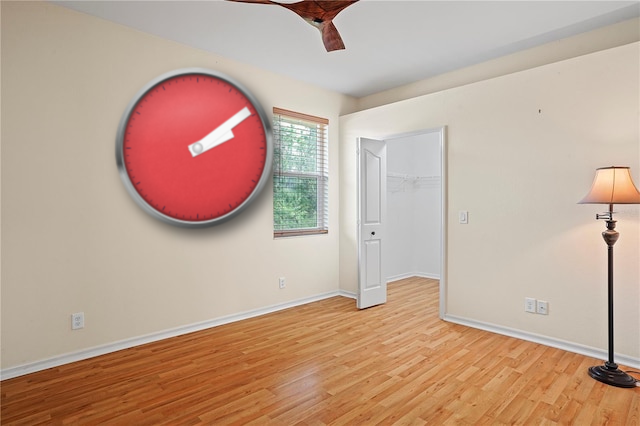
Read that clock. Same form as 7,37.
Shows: 2,09
